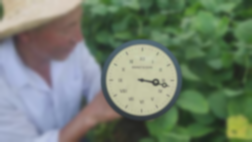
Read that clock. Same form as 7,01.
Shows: 3,17
